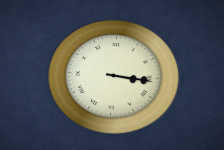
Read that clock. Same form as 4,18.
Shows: 3,16
